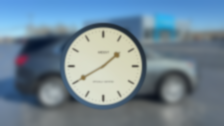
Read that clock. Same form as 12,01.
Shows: 1,40
